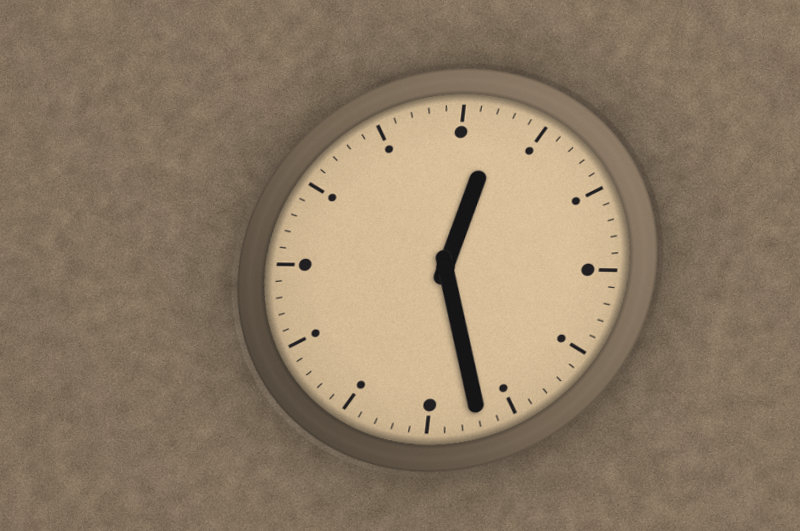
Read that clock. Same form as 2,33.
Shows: 12,27
